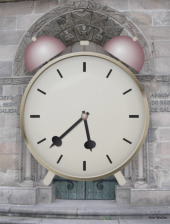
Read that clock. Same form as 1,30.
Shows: 5,38
